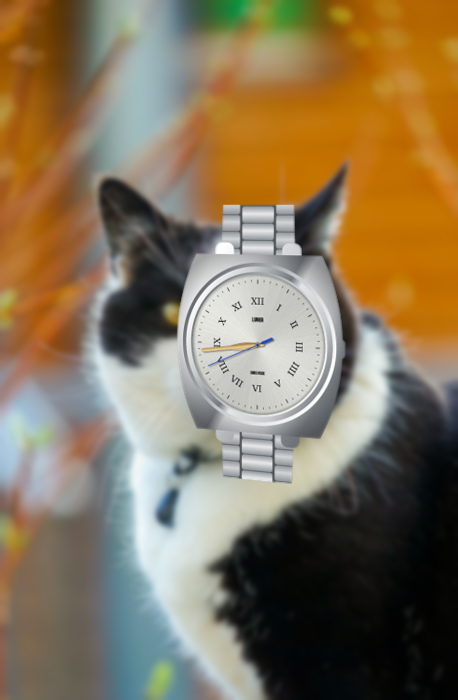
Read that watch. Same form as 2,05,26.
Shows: 8,43,41
